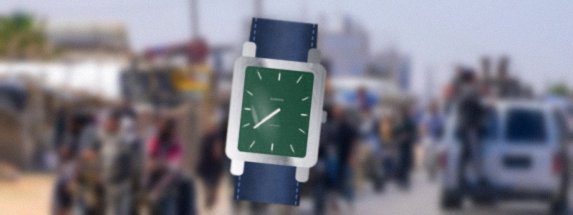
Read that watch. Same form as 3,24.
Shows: 7,38
